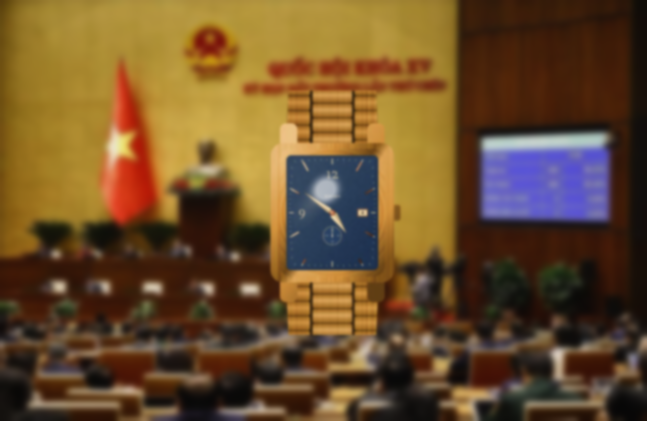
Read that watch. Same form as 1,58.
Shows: 4,51
